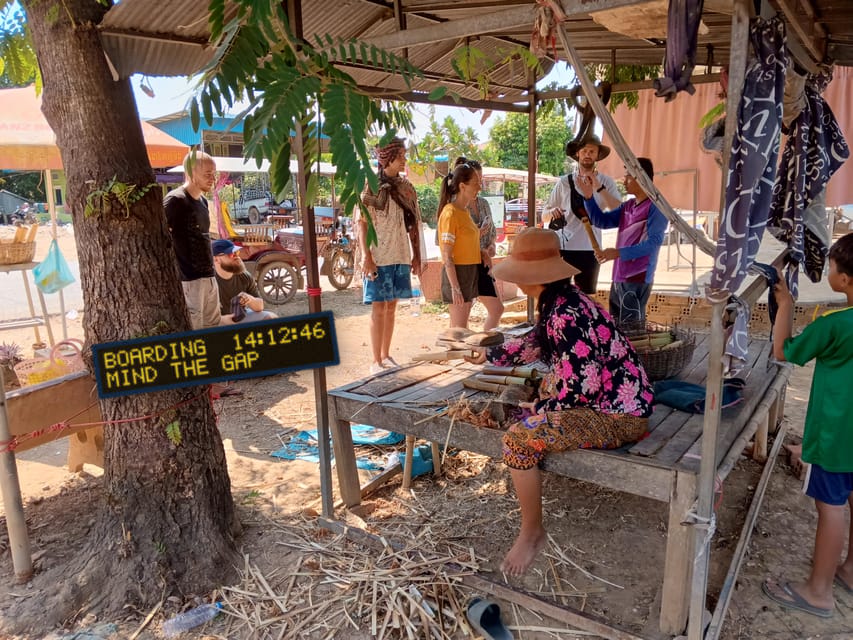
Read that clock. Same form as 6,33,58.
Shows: 14,12,46
